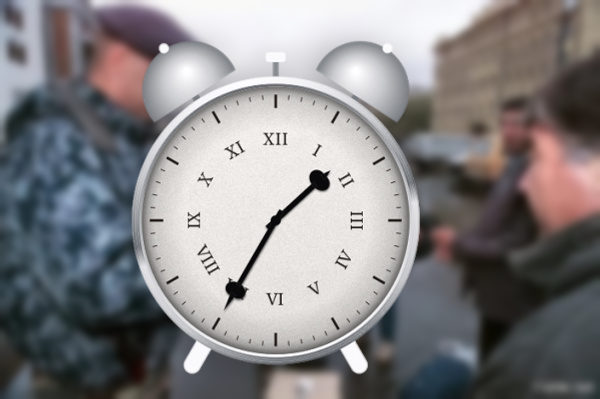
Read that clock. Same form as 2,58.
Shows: 1,35
